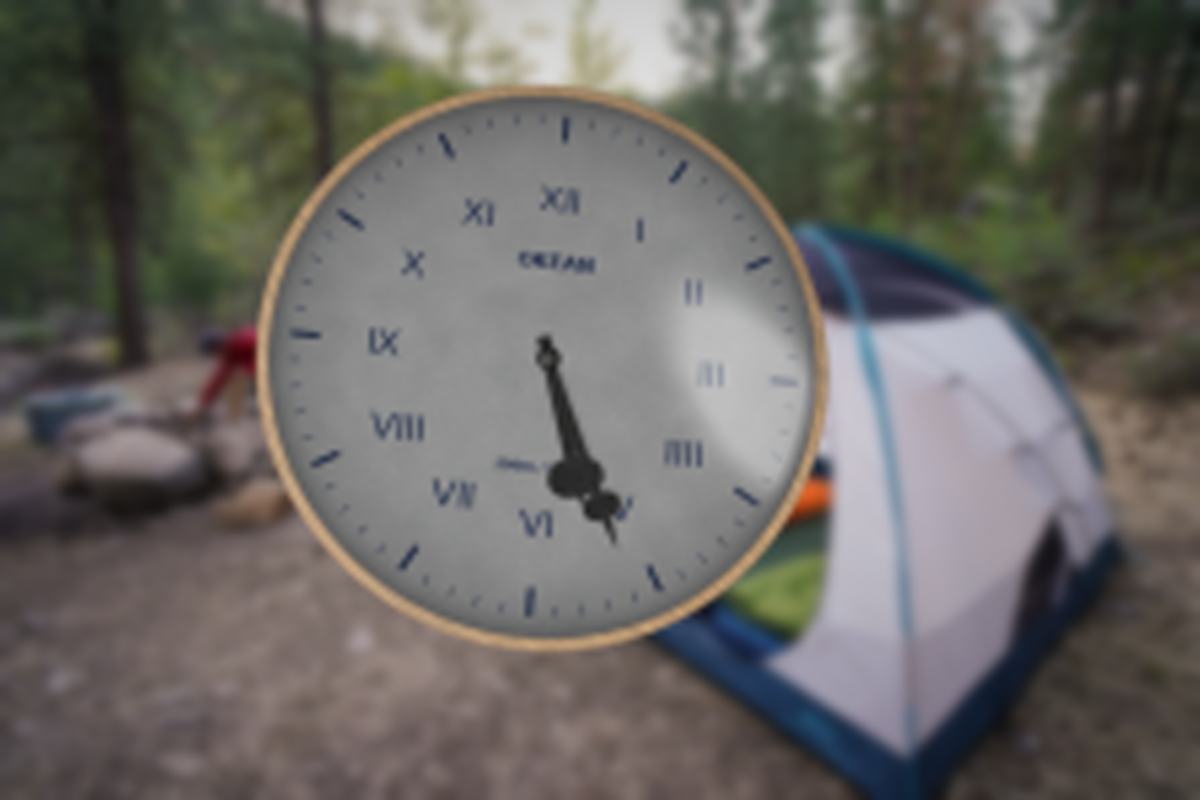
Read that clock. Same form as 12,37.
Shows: 5,26
